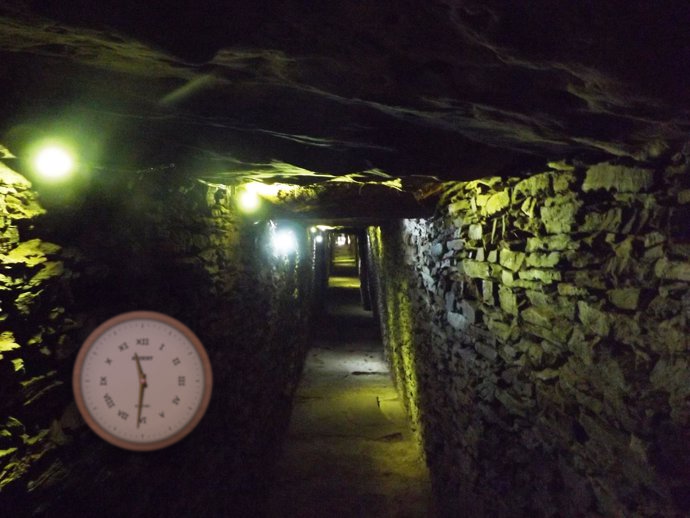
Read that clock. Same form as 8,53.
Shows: 11,31
